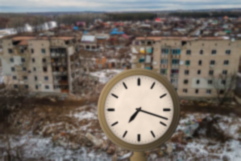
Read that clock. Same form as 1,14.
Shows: 7,18
